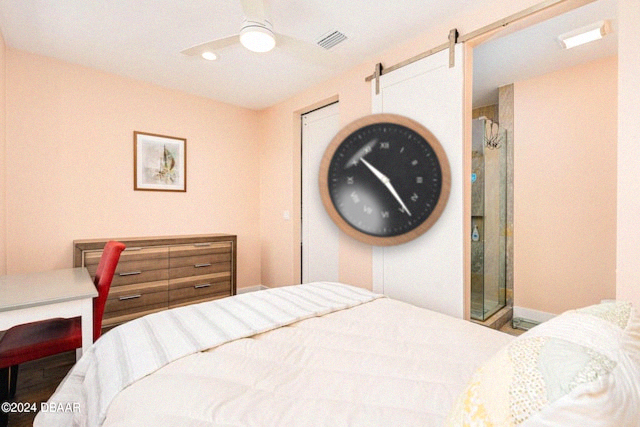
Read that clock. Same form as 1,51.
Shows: 10,24
